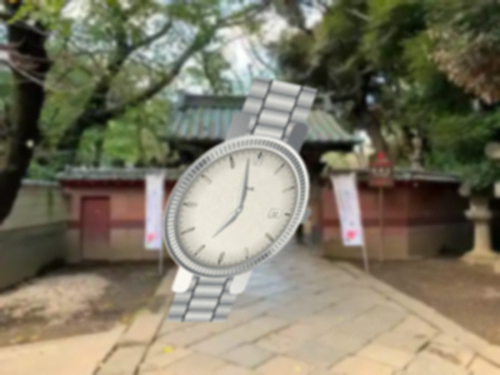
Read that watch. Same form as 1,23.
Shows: 6,58
